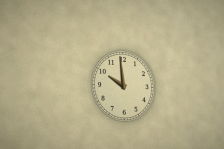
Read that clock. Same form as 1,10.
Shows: 9,59
